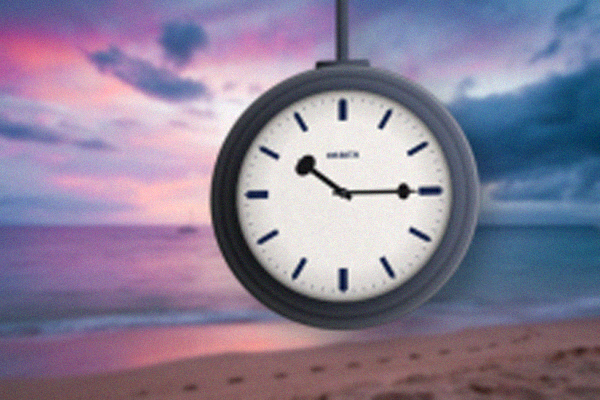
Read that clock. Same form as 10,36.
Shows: 10,15
